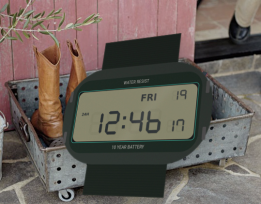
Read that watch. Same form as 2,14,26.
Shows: 12,46,17
